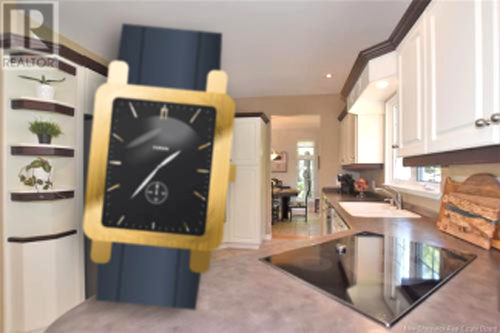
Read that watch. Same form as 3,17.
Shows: 1,36
